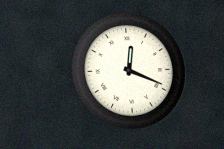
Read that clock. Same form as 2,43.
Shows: 12,19
